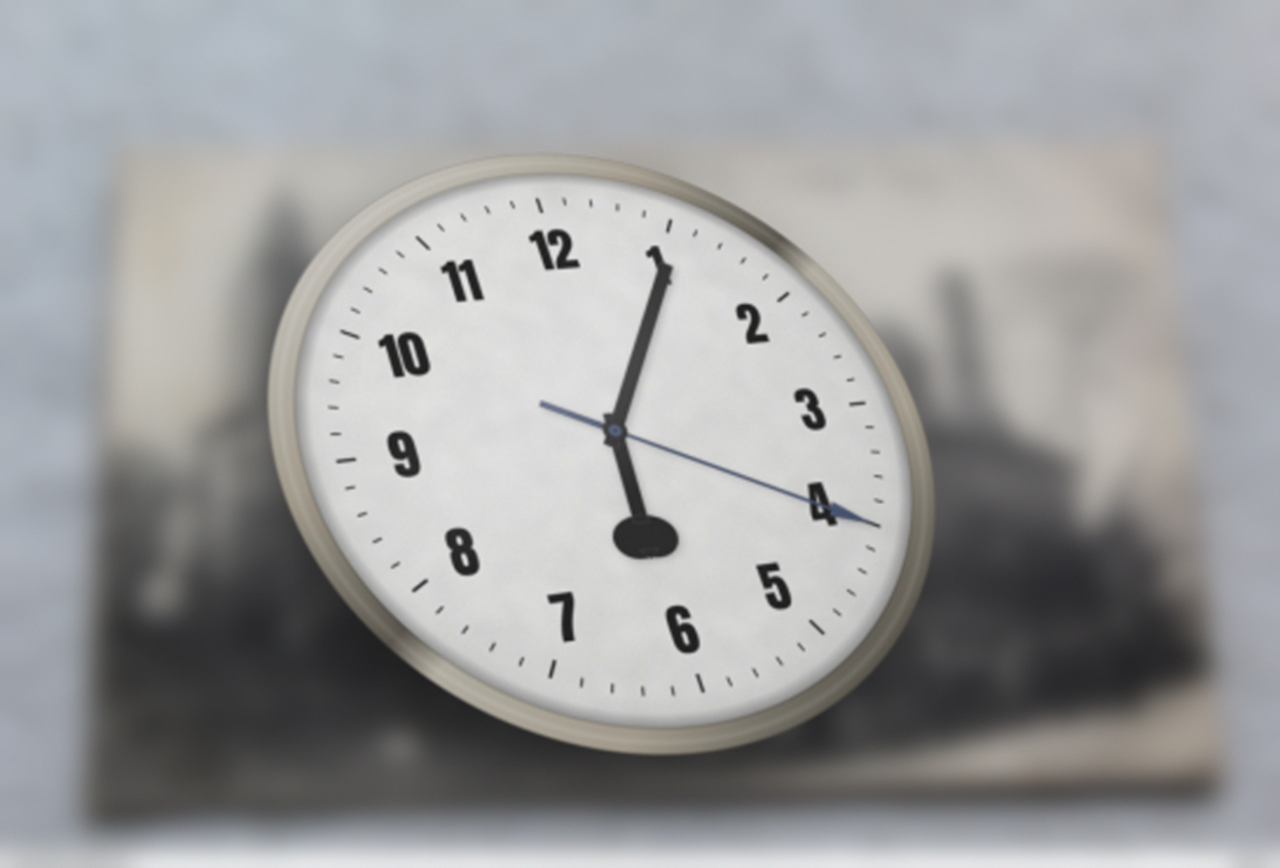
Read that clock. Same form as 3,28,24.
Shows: 6,05,20
